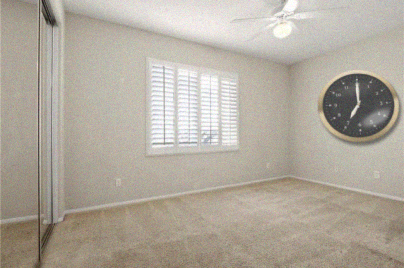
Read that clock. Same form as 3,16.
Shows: 7,00
